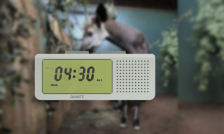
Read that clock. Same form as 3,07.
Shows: 4,30
